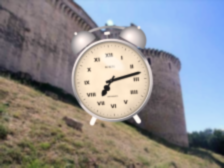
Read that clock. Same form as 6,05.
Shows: 7,13
